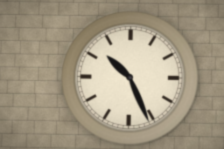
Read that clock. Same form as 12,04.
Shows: 10,26
